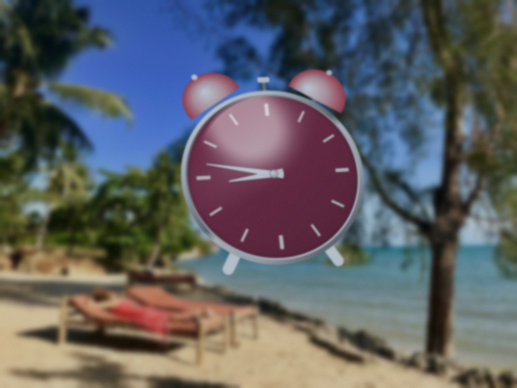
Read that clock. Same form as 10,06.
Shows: 8,47
